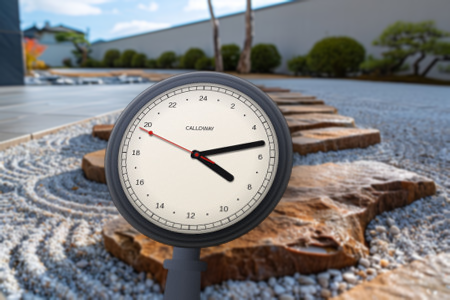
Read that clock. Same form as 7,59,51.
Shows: 8,12,49
